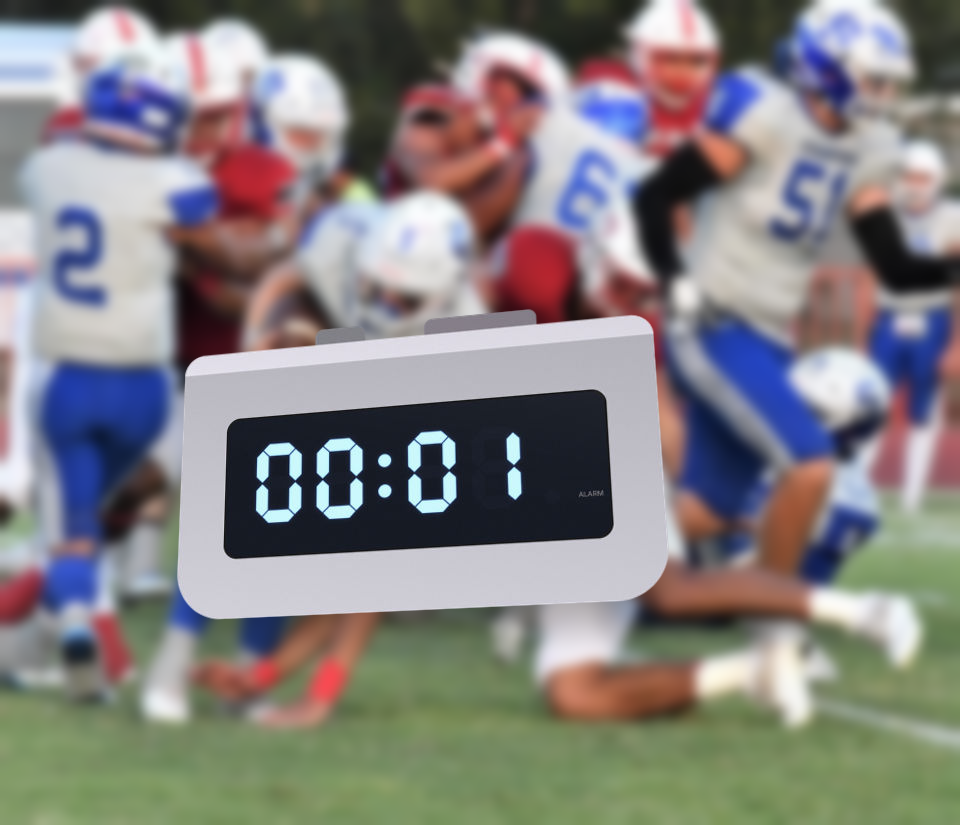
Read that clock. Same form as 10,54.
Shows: 0,01
